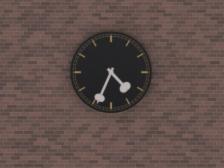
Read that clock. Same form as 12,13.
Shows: 4,34
